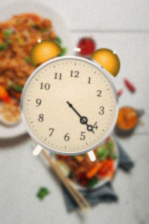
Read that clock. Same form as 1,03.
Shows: 4,22
